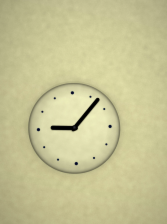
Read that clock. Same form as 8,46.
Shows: 9,07
